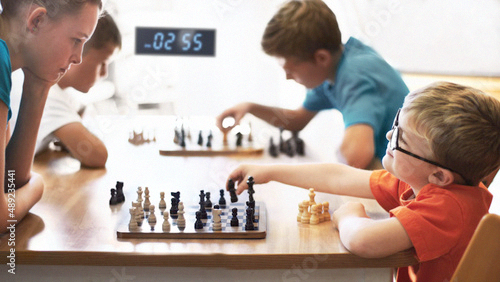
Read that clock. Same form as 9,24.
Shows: 2,55
